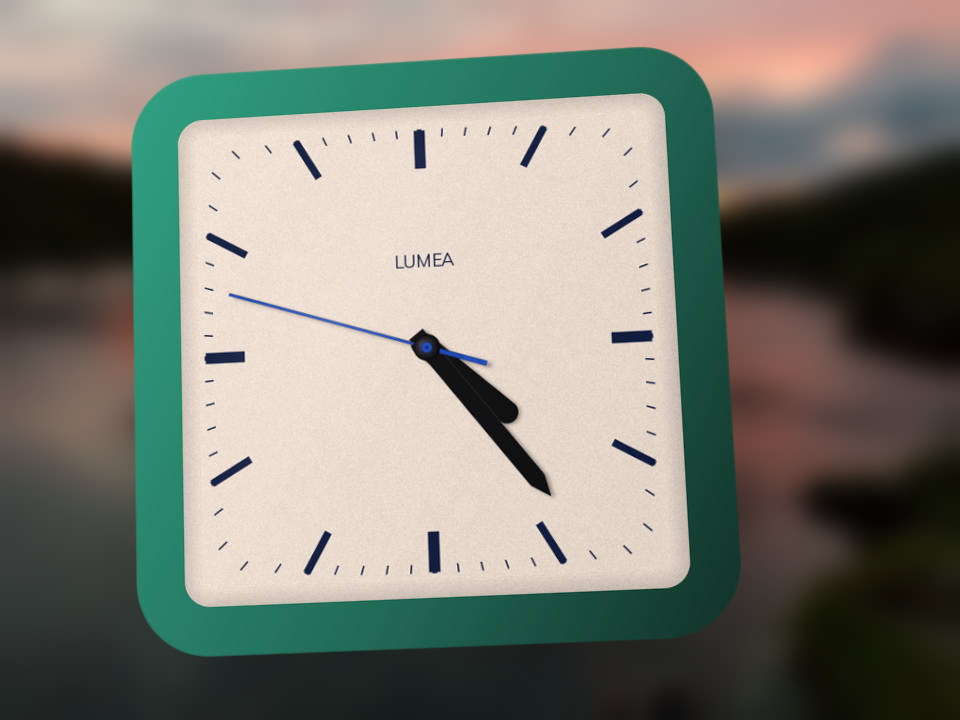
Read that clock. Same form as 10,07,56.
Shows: 4,23,48
